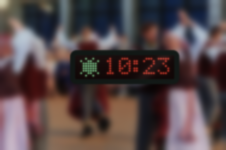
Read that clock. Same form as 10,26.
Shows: 10,23
